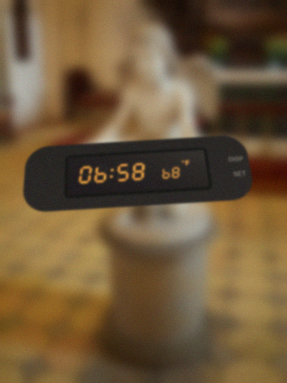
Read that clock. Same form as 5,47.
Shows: 6,58
